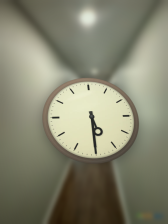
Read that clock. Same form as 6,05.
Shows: 5,30
